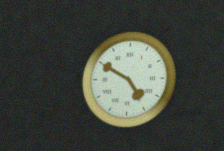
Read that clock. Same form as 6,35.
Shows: 4,50
